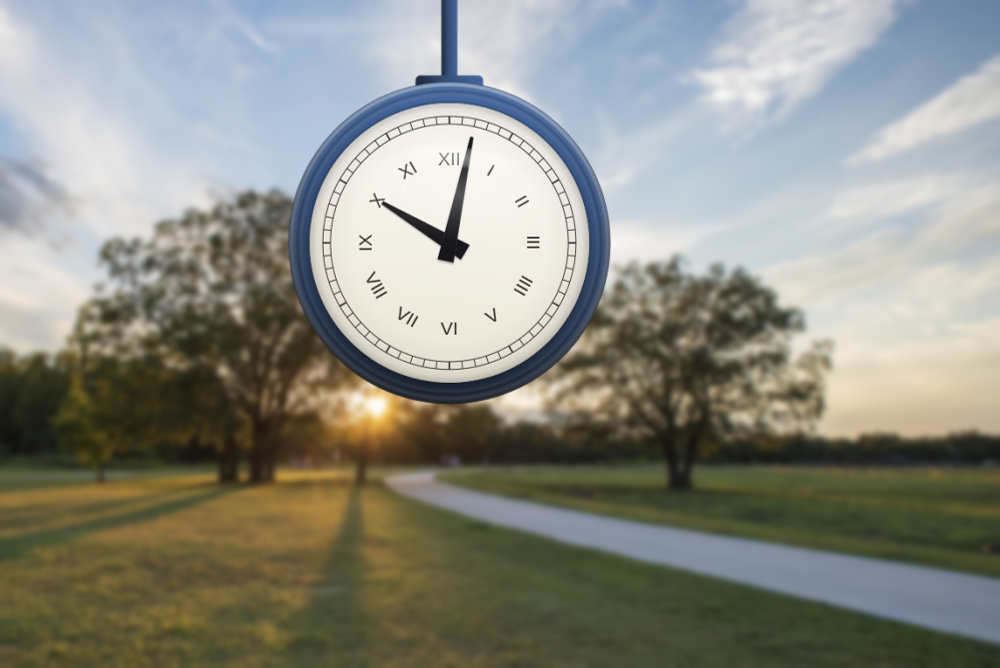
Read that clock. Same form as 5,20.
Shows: 10,02
